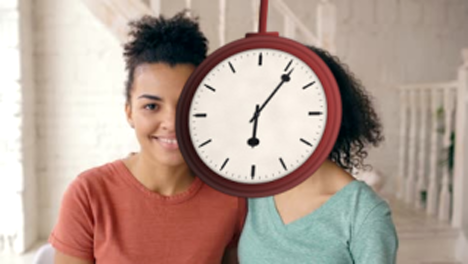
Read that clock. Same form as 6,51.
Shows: 6,06
